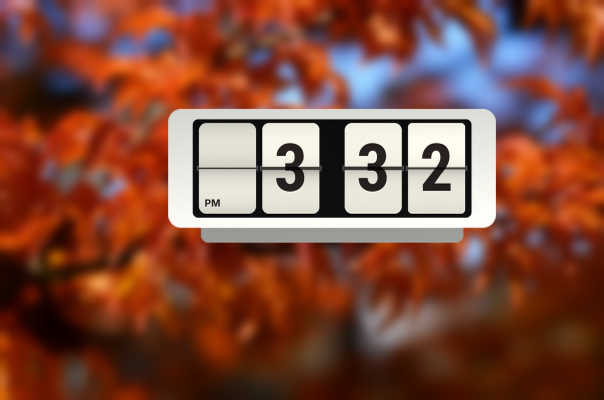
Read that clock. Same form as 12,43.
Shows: 3,32
